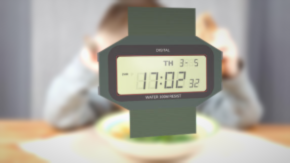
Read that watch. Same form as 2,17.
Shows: 17,02
